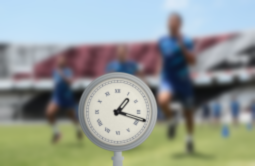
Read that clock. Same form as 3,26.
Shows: 1,18
